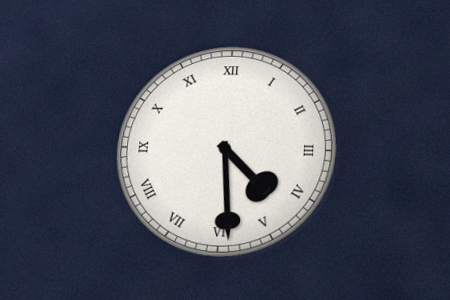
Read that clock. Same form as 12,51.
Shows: 4,29
